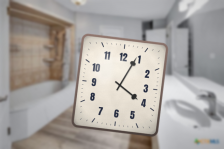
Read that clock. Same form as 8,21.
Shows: 4,04
